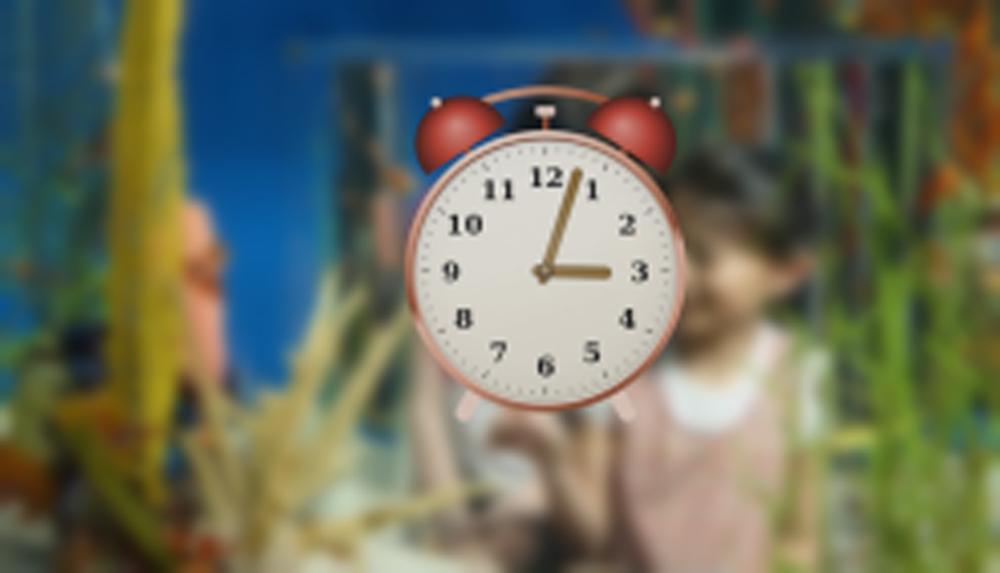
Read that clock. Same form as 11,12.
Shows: 3,03
